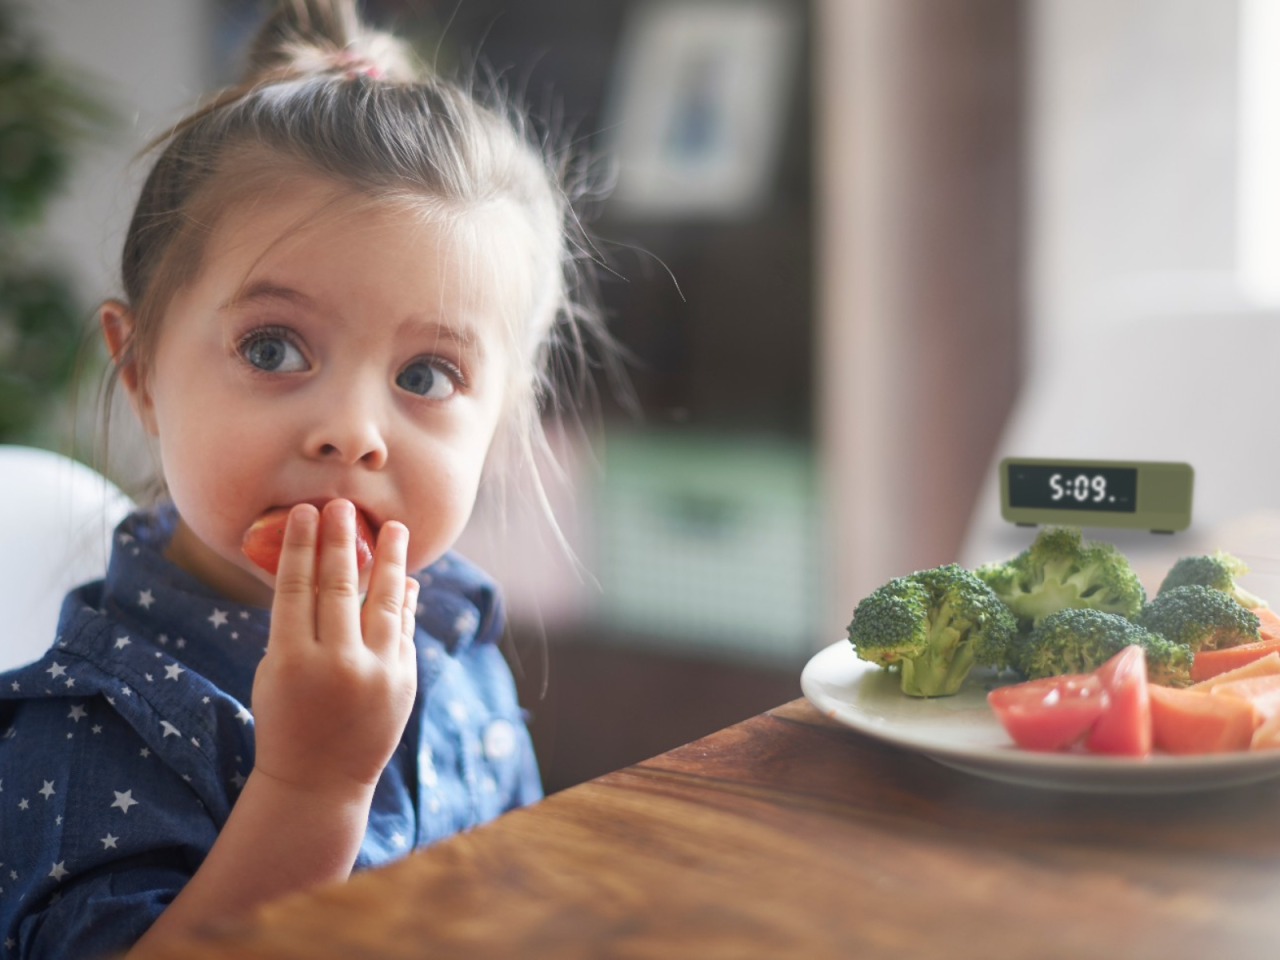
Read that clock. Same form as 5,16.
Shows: 5,09
